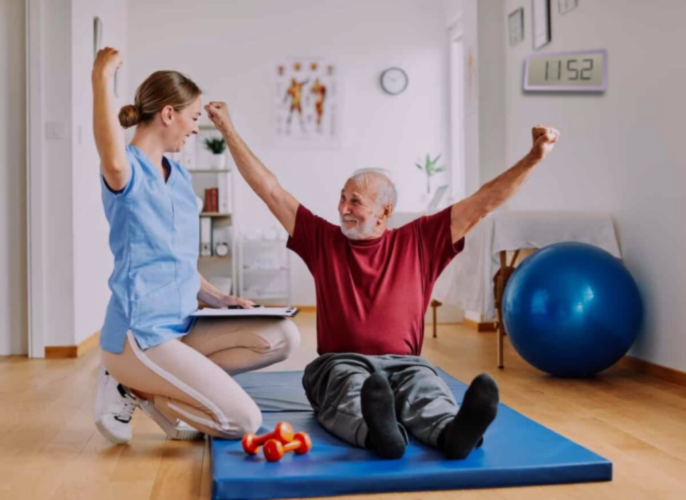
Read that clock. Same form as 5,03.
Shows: 11,52
